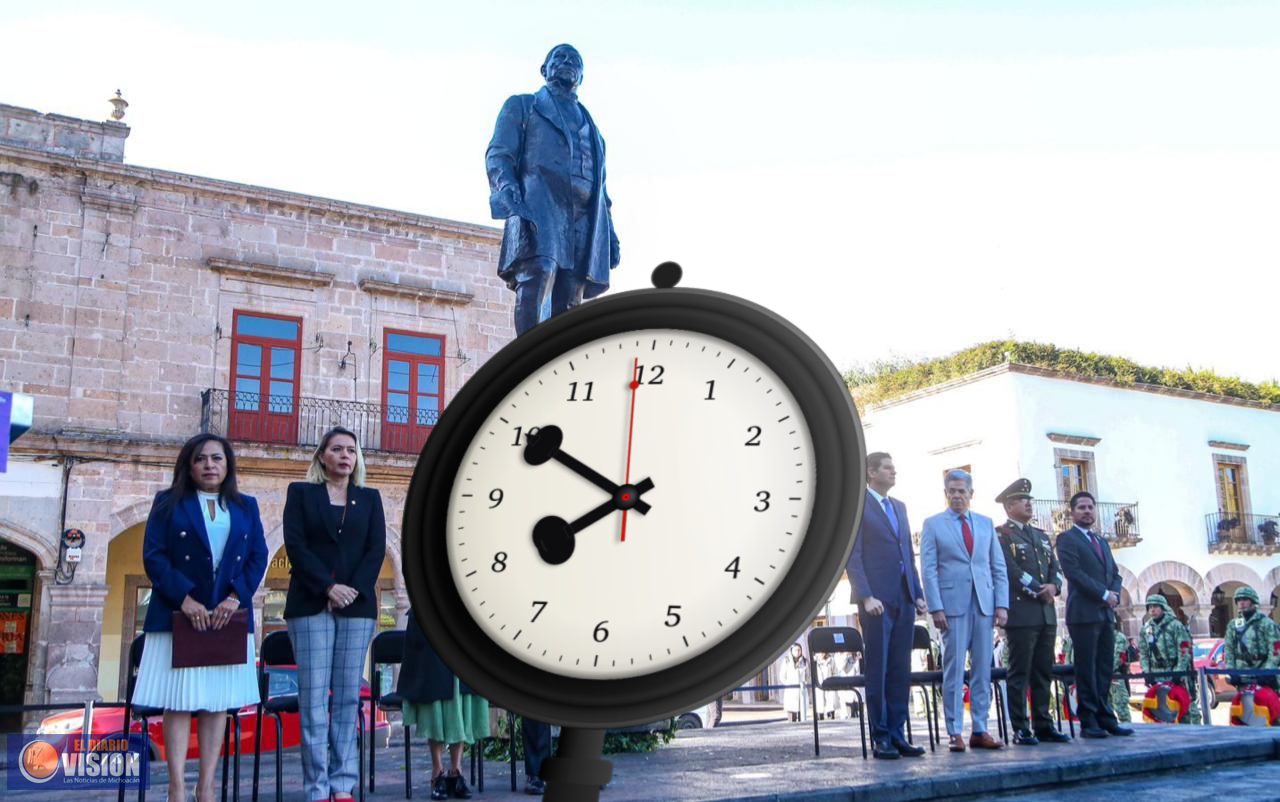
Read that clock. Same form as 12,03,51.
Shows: 7,49,59
